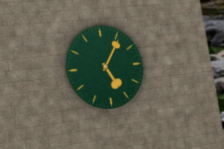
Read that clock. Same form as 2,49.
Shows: 5,06
